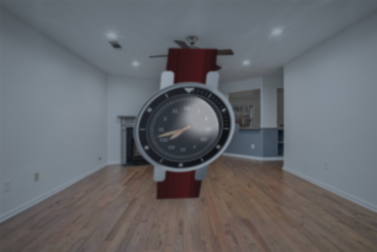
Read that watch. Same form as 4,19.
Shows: 7,42
